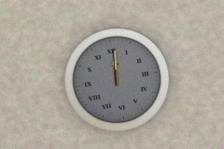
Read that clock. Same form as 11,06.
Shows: 12,01
